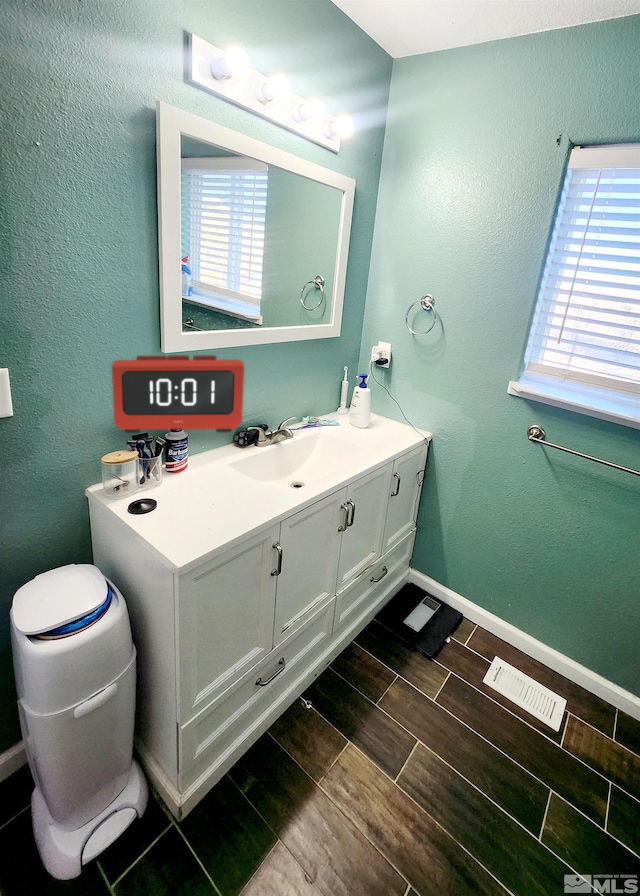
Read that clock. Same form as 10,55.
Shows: 10,01
